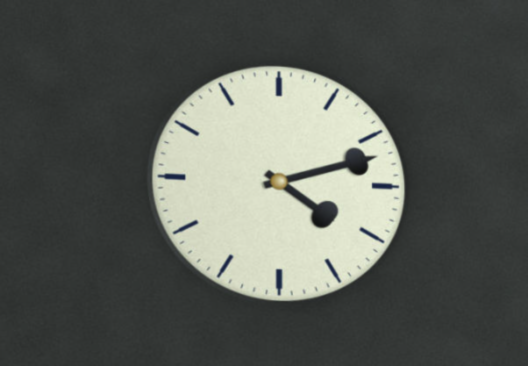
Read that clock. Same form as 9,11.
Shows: 4,12
